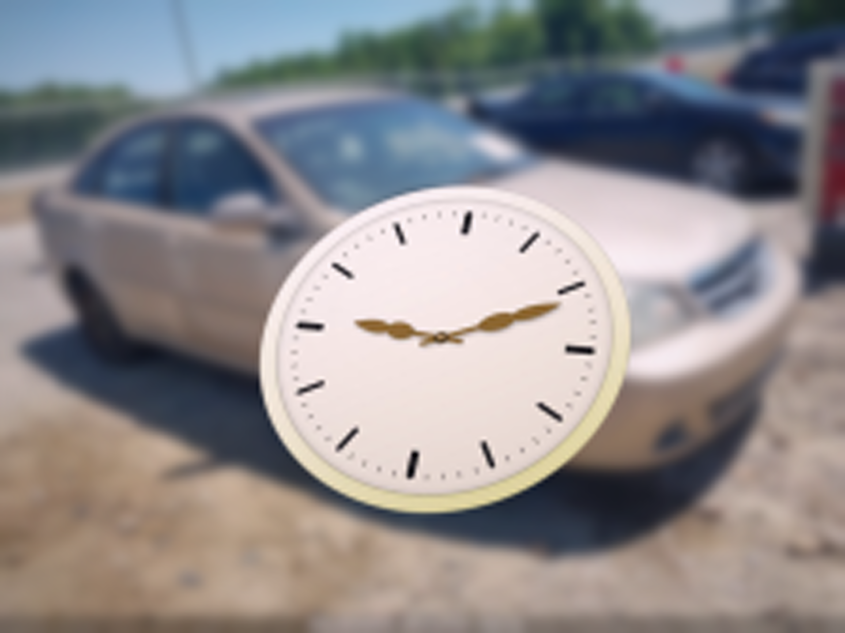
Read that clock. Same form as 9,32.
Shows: 9,11
